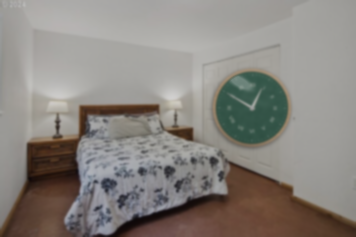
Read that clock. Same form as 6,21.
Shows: 12,50
